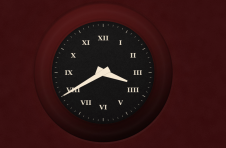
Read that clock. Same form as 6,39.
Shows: 3,40
